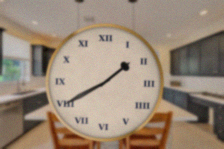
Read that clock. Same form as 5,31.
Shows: 1,40
